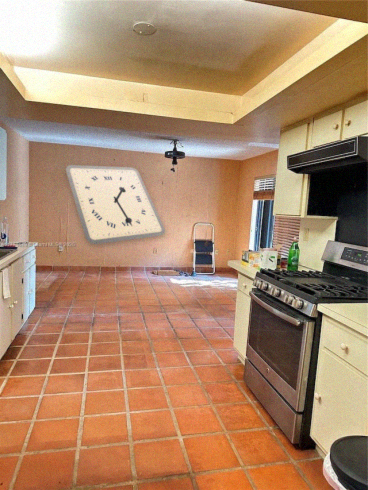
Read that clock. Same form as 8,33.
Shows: 1,28
